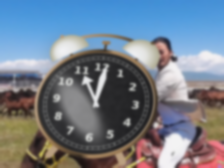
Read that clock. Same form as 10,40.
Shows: 11,01
